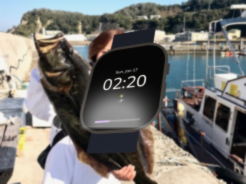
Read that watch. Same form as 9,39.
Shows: 2,20
